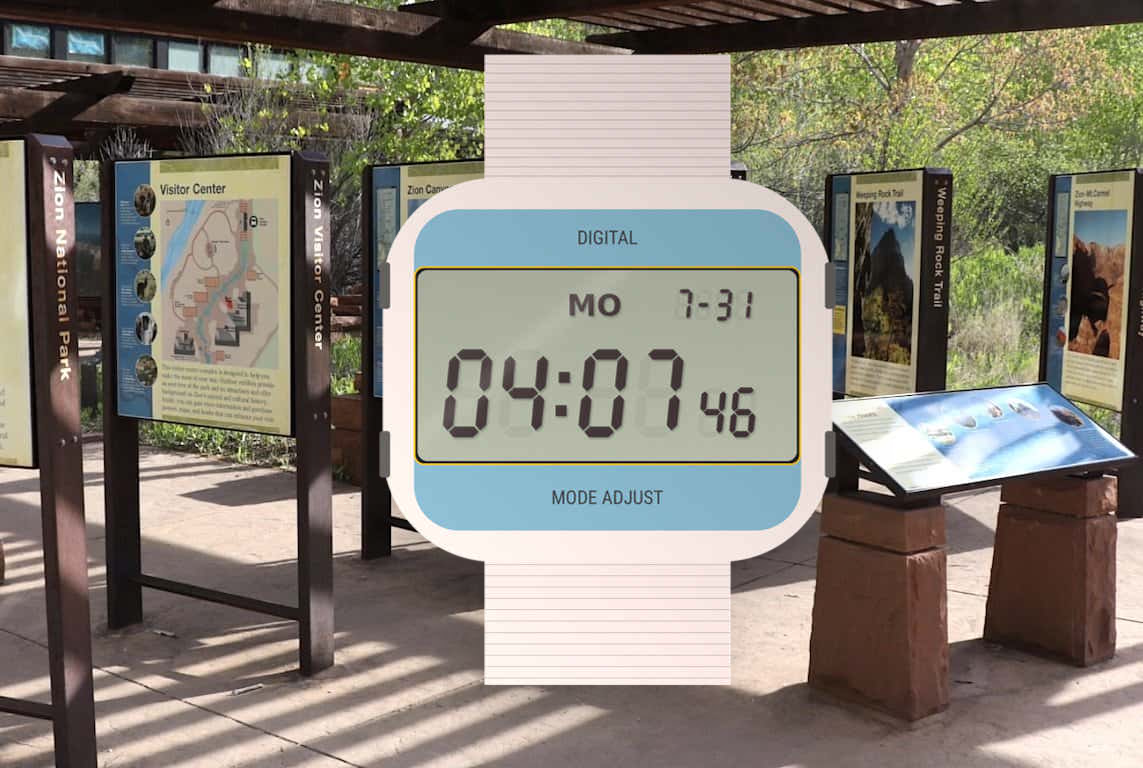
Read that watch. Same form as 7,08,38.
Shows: 4,07,46
